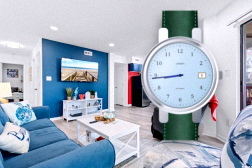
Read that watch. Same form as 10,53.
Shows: 8,44
